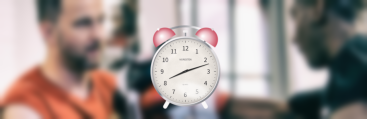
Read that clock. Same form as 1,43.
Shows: 8,12
